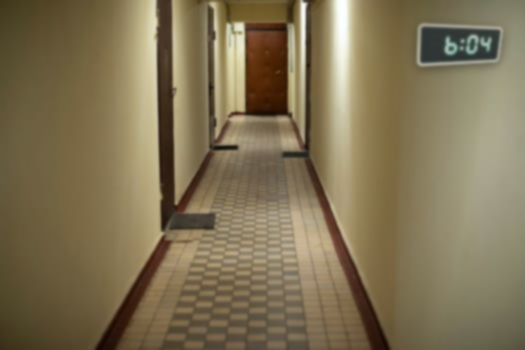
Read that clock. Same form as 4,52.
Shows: 6,04
